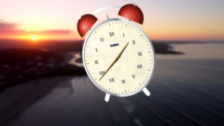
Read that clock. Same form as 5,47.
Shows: 1,39
